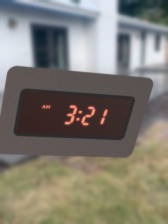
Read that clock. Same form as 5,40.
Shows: 3,21
